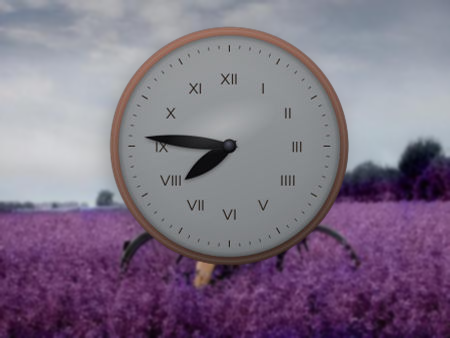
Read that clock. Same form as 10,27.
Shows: 7,46
